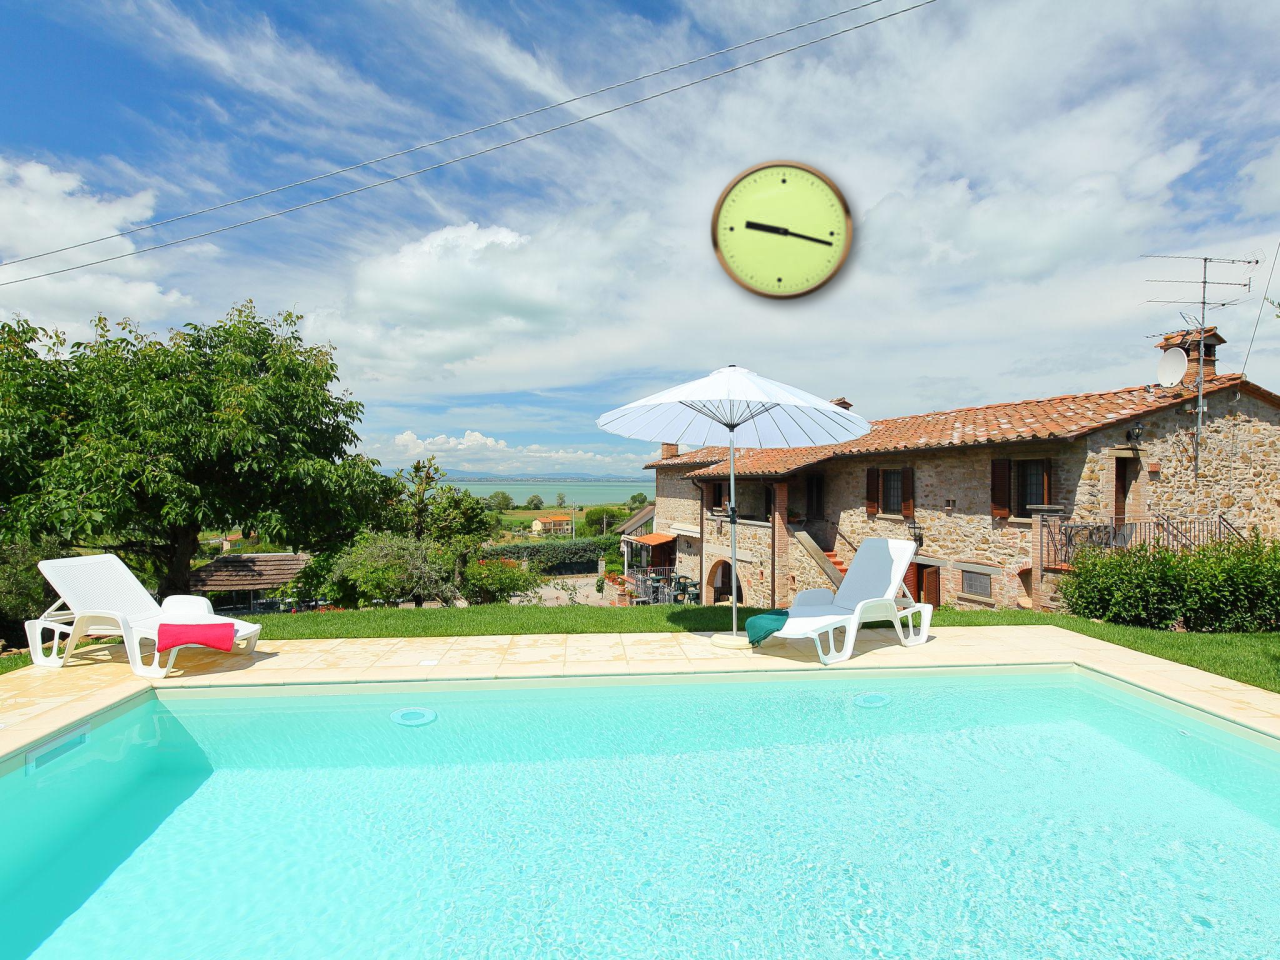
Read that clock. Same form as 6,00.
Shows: 9,17
